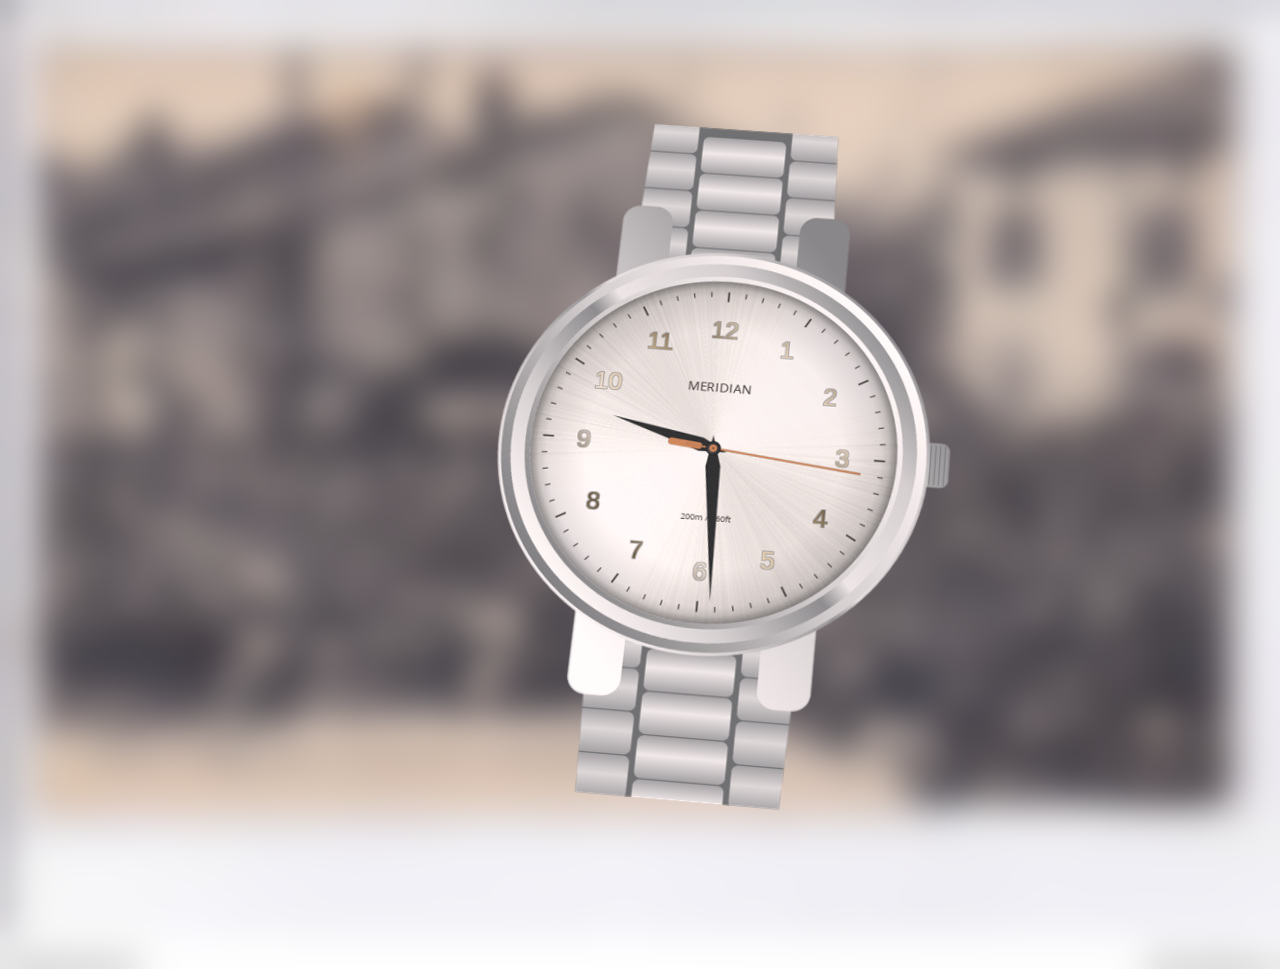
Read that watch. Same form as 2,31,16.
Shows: 9,29,16
